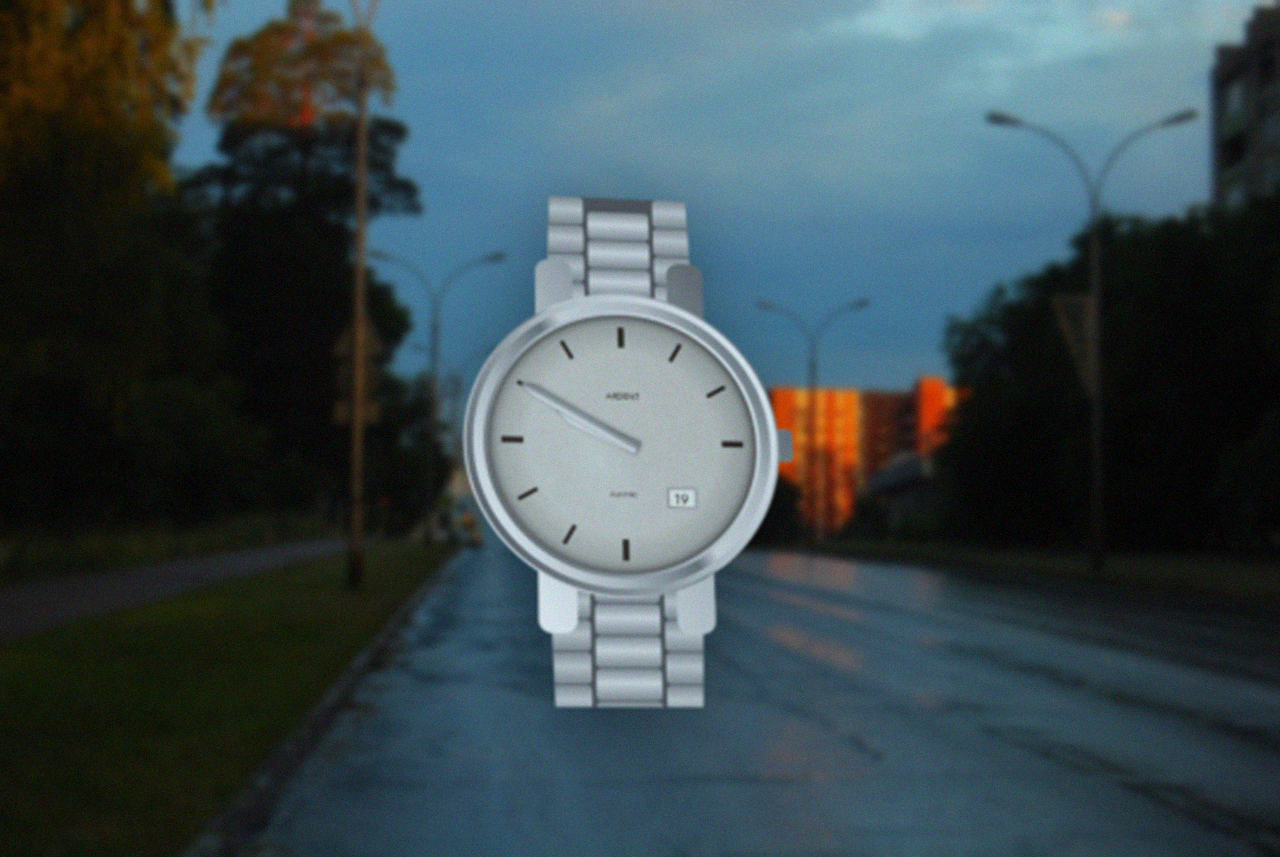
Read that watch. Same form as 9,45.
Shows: 9,50
